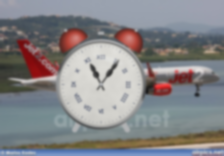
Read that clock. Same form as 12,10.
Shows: 11,06
